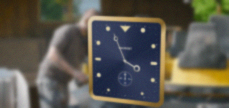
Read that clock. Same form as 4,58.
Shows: 3,56
